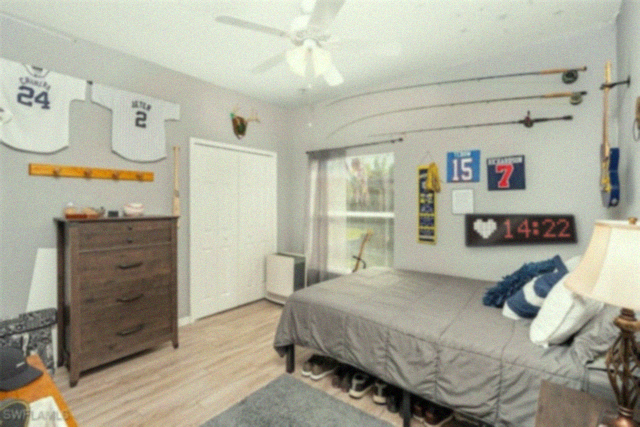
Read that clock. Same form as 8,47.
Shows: 14,22
